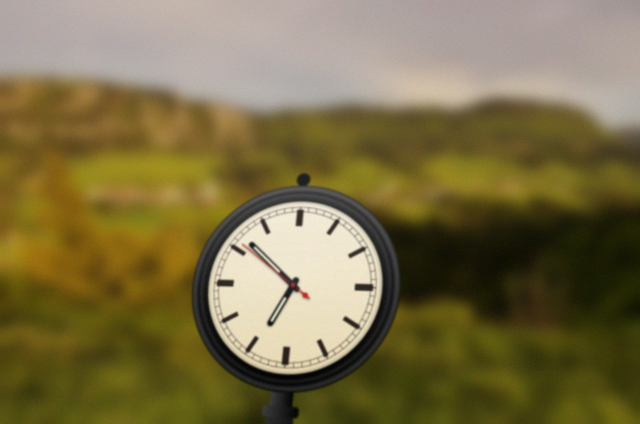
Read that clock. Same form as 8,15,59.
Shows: 6,51,51
